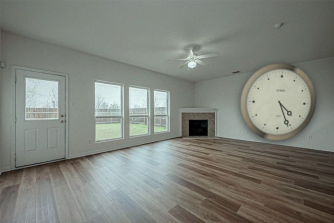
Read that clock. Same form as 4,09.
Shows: 4,26
